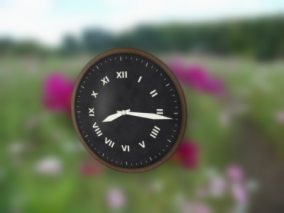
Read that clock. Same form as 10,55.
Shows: 8,16
